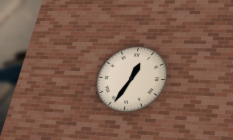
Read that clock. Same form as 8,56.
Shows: 12,34
